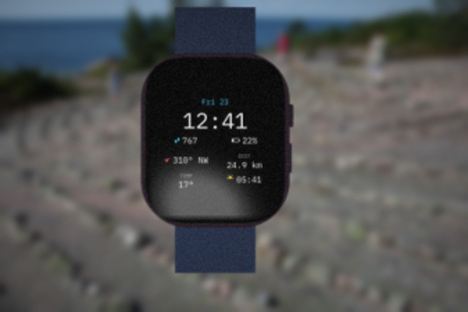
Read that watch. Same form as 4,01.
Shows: 12,41
